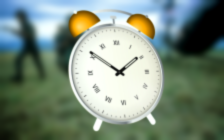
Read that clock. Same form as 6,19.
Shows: 1,51
